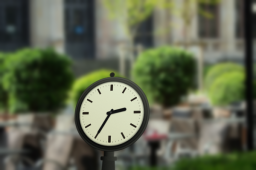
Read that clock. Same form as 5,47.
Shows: 2,35
